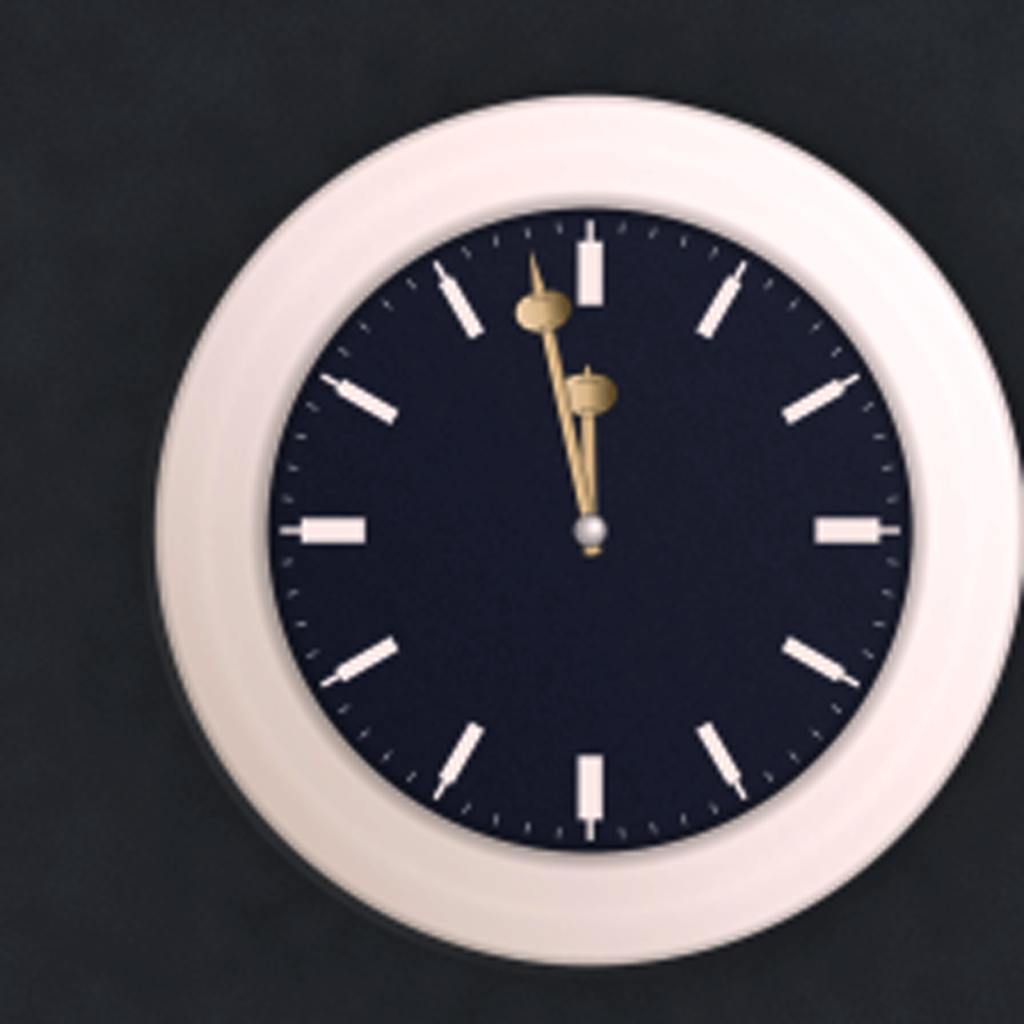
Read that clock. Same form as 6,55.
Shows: 11,58
